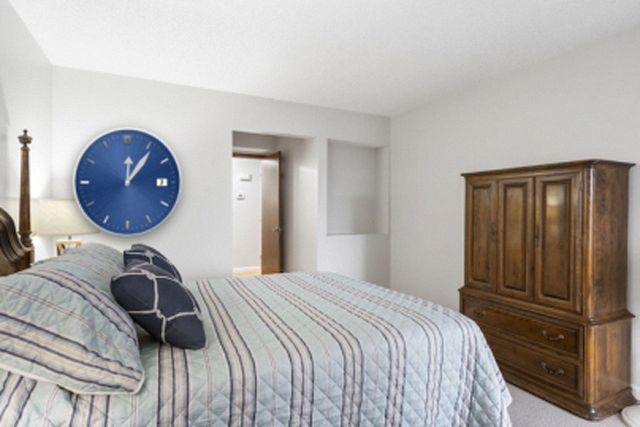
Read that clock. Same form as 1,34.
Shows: 12,06
